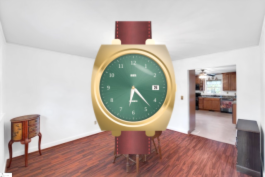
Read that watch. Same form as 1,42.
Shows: 6,23
